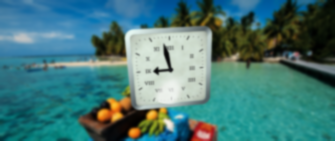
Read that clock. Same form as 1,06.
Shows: 8,58
